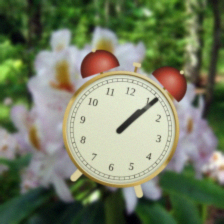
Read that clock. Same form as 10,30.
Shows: 1,06
